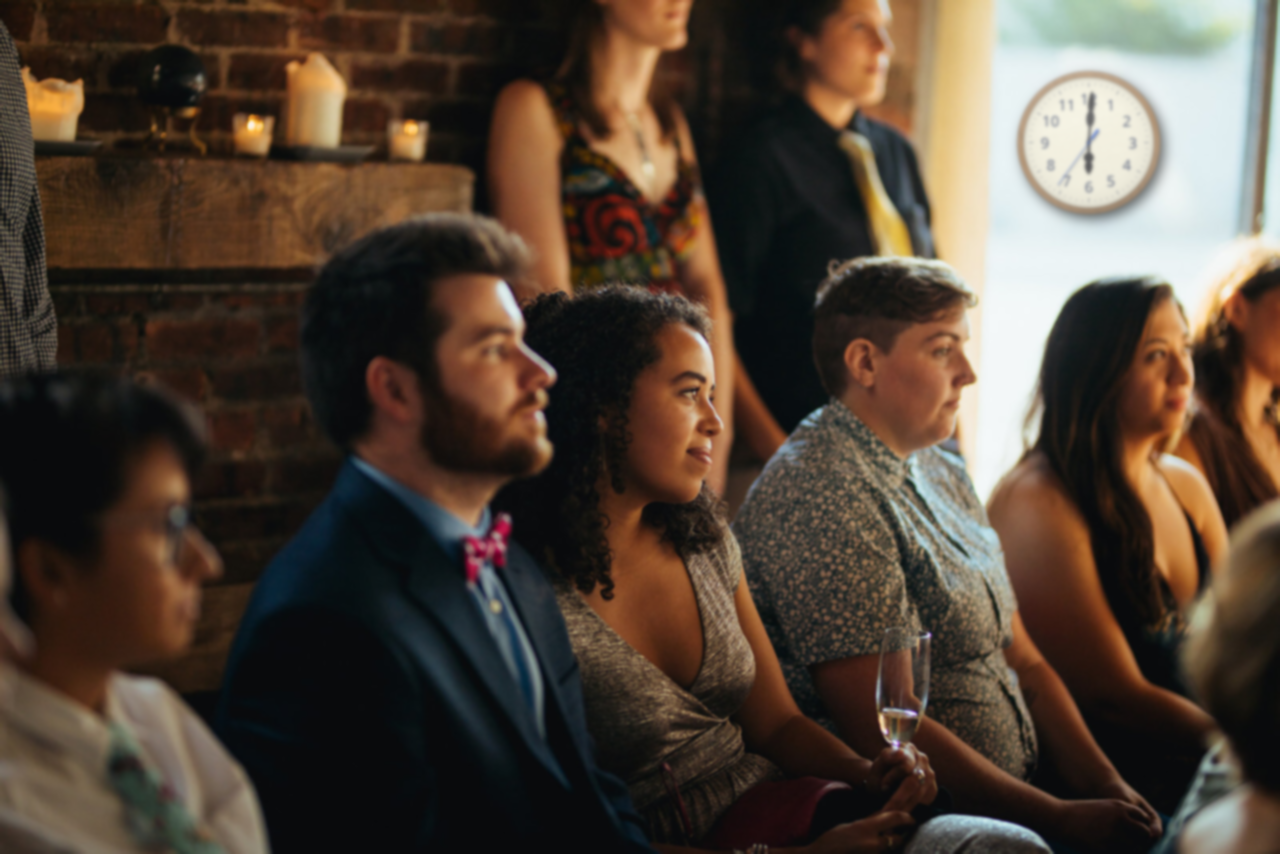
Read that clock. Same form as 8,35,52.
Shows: 6,00,36
